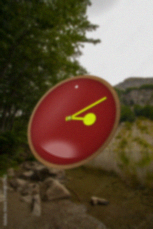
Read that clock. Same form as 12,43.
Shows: 3,10
